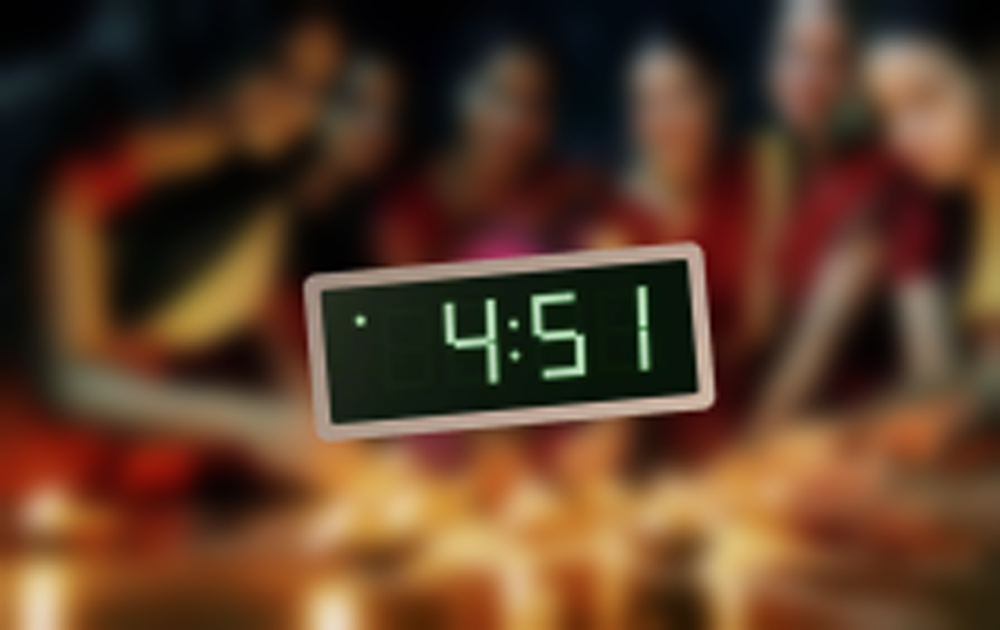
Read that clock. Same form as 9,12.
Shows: 4,51
